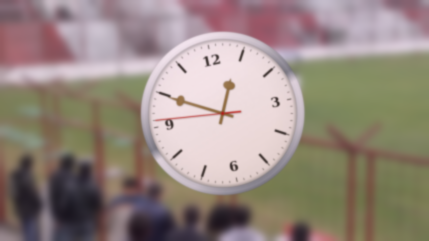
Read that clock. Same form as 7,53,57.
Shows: 12,49,46
